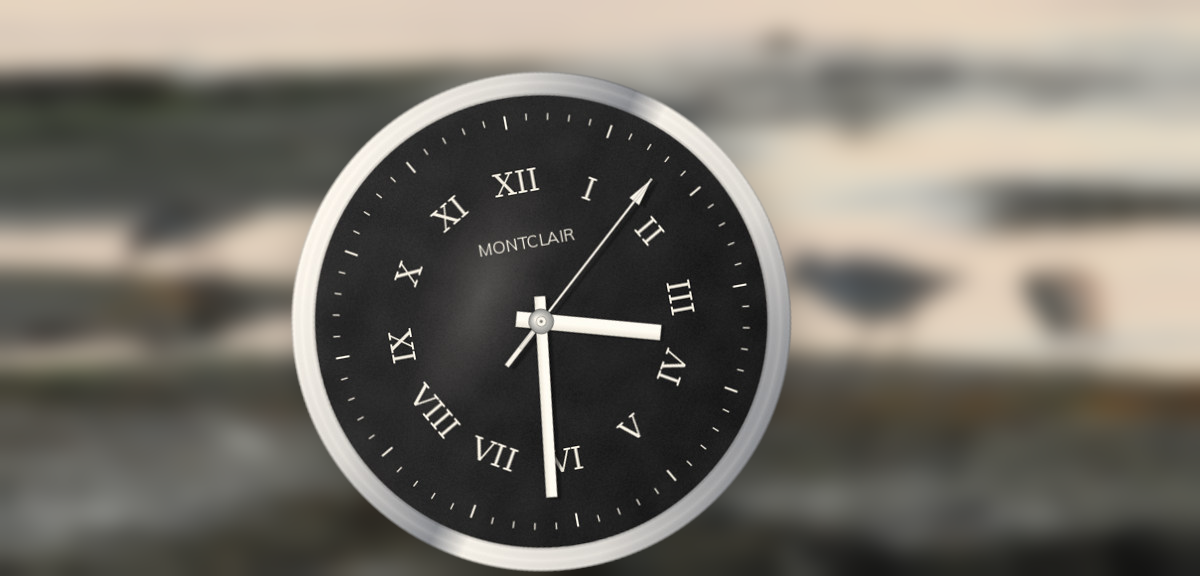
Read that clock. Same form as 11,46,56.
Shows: 3,31,08
